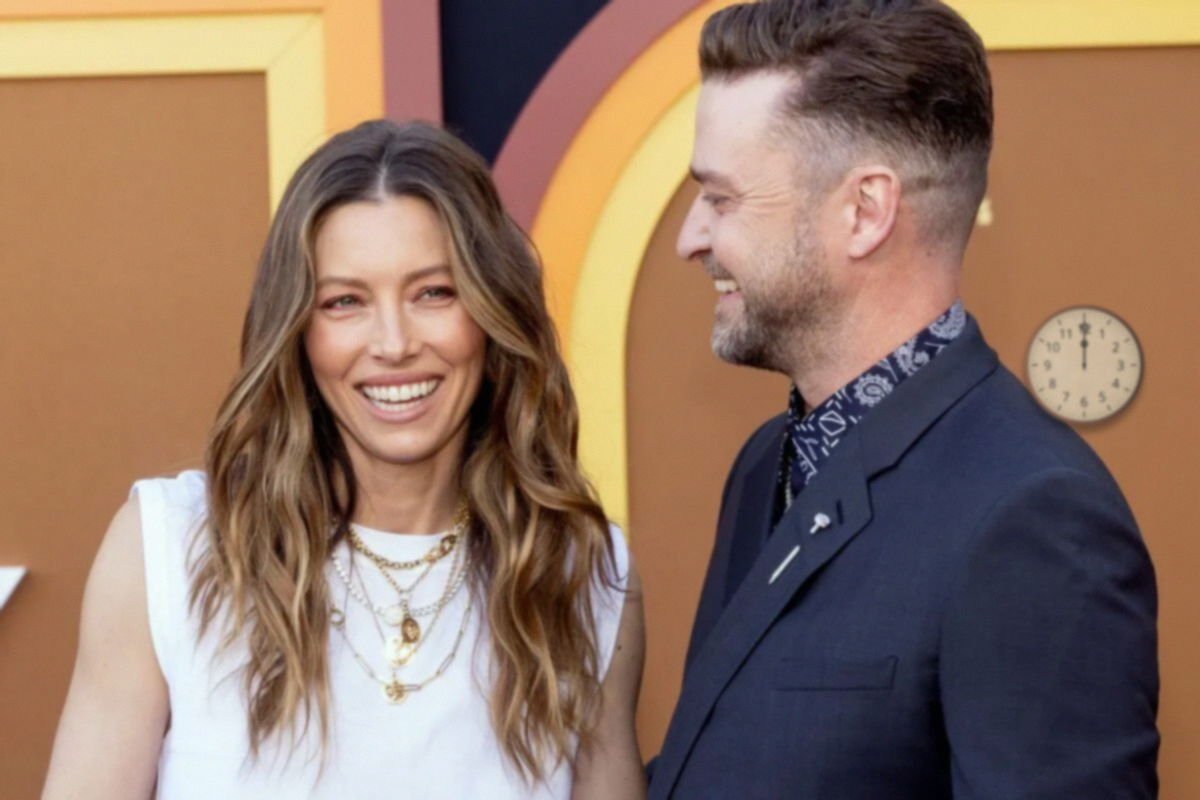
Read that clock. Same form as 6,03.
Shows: 12,00
